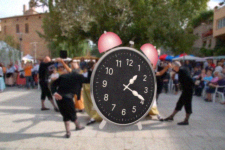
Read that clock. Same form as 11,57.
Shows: 1,19
